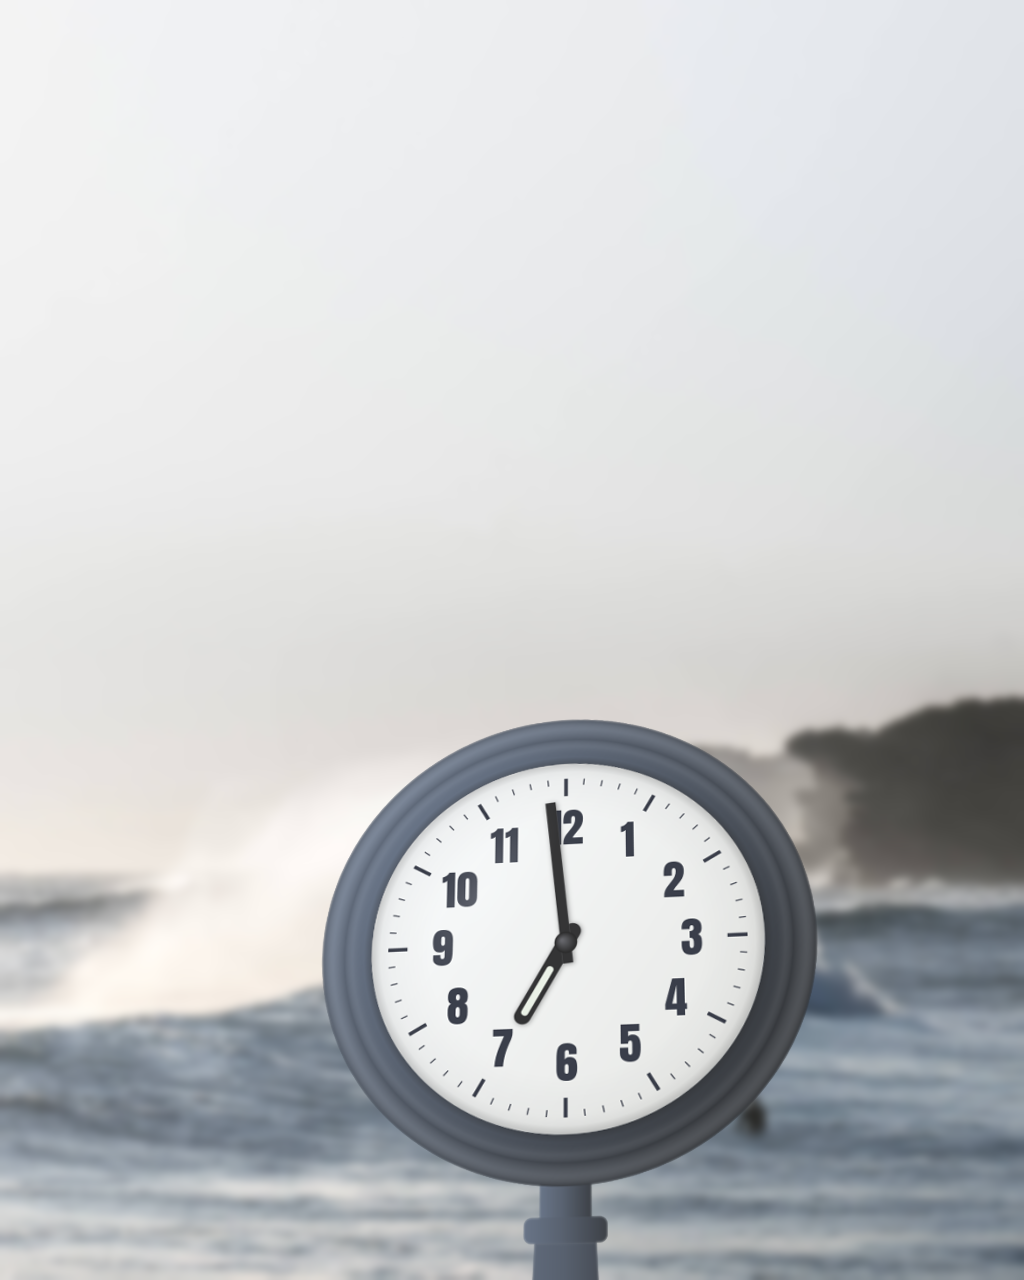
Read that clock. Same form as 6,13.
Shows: 6,59
